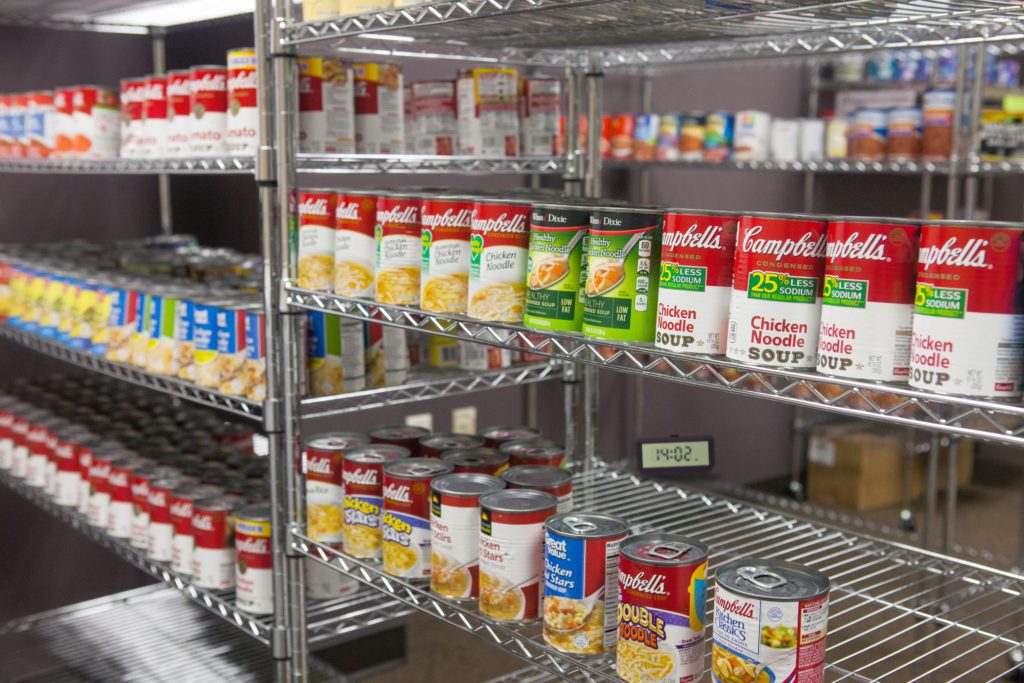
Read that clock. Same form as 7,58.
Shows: 14,02
